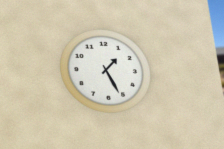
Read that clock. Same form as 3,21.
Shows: 1,26
